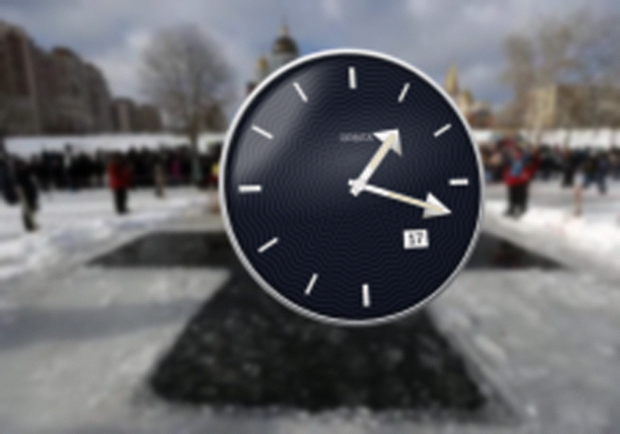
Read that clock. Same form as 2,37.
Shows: 1,18
